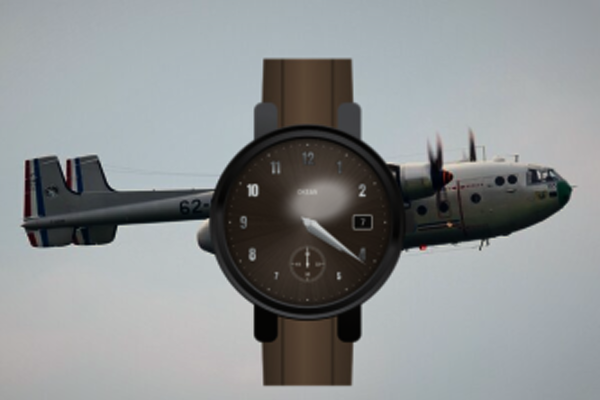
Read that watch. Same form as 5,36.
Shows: 4,21
